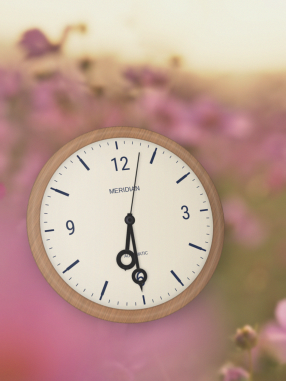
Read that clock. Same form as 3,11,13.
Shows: 6,30,03
